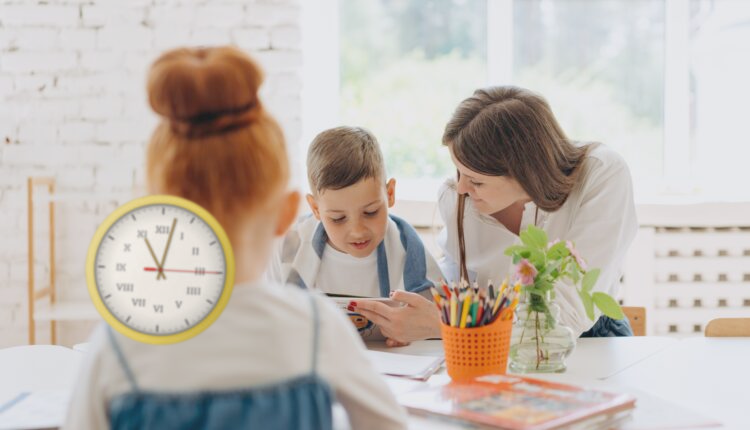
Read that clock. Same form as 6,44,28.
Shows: 11,02,15
